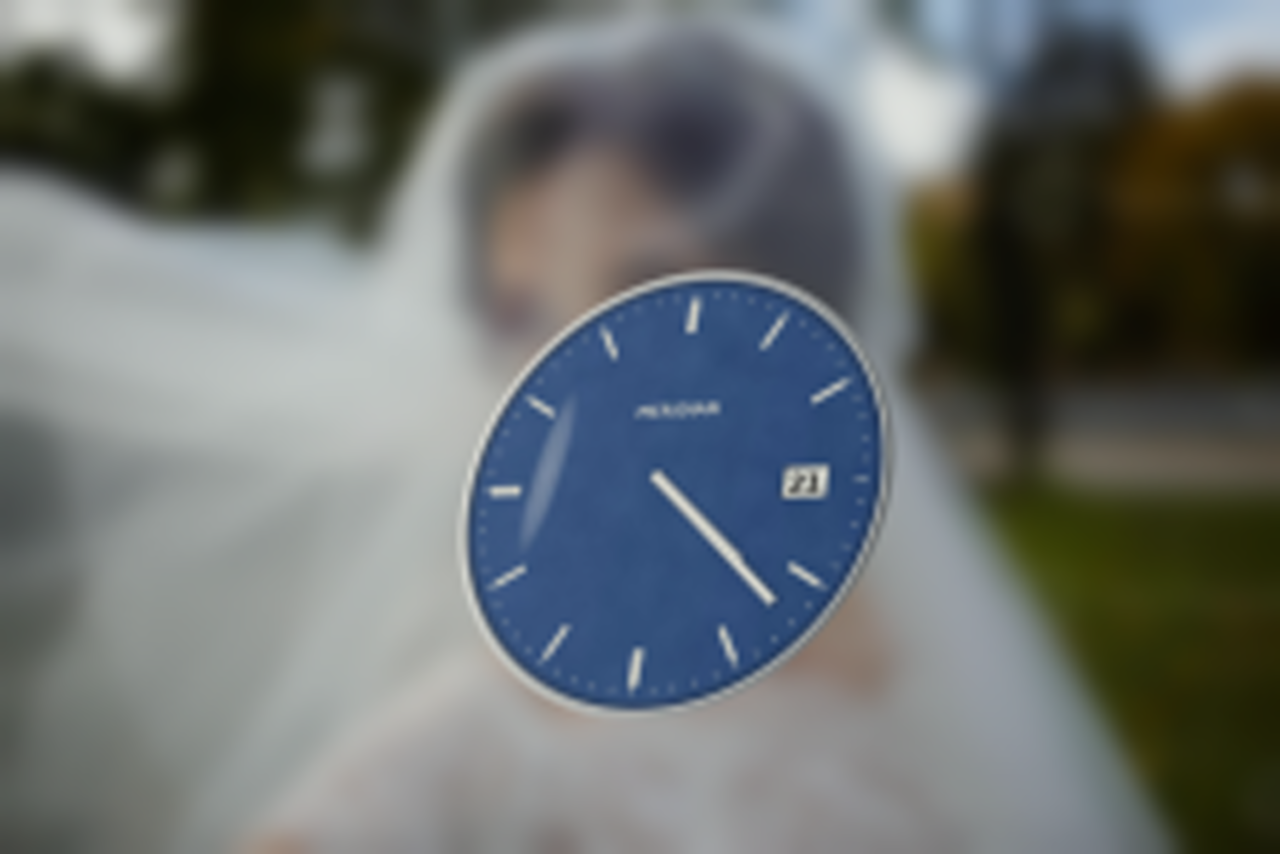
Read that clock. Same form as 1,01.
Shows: 4,22
